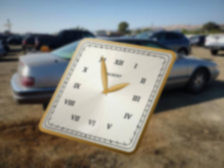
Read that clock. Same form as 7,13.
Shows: 1,55
